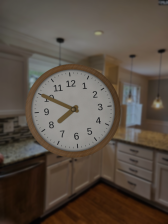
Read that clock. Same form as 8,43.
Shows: 7,50
